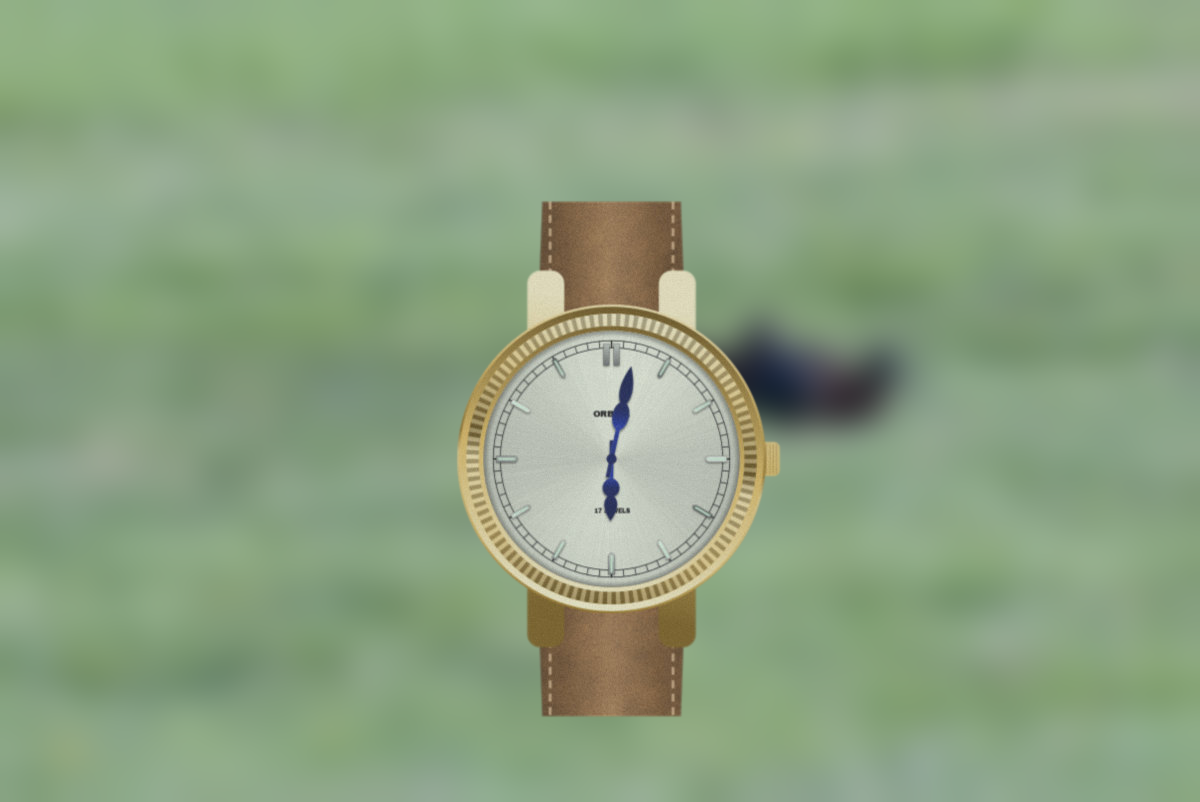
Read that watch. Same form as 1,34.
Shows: 6,02
